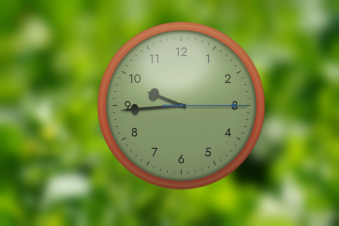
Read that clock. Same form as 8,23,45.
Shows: 9,44,15
